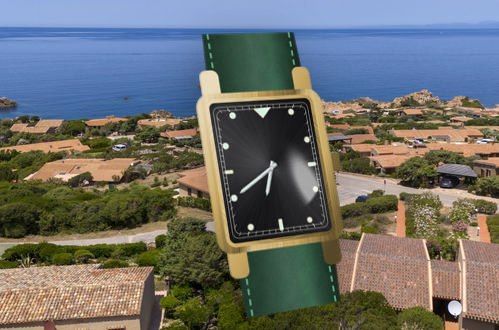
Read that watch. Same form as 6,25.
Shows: 6,40
